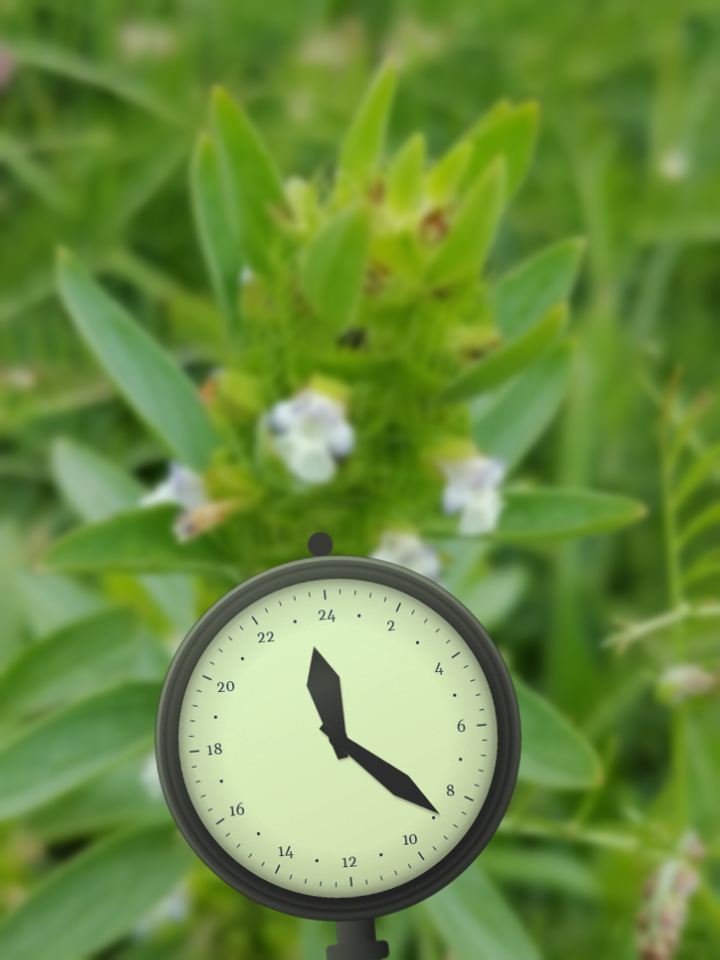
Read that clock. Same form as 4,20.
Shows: 23,22
